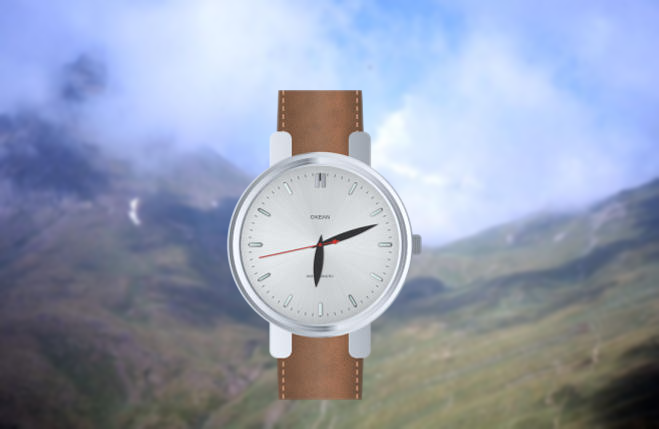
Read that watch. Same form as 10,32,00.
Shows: 6,11,43
